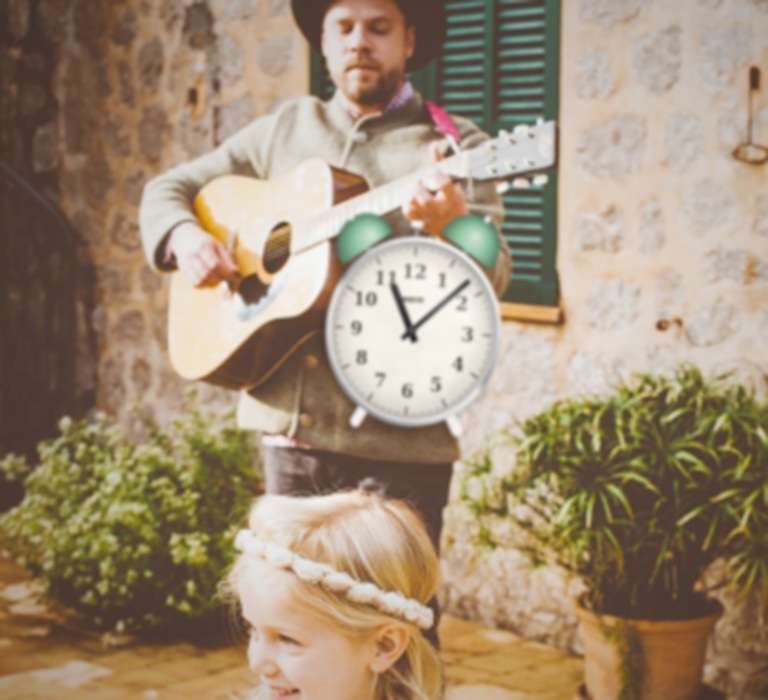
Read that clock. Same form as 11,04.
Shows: 11,08
